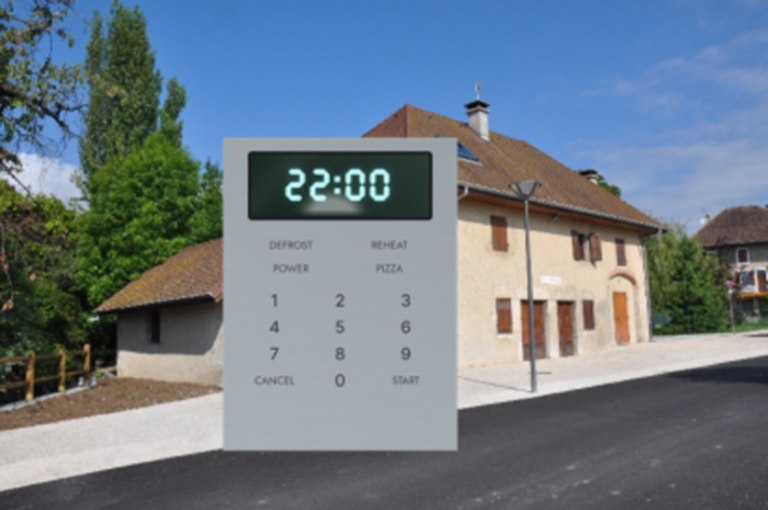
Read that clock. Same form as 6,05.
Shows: 22,00
